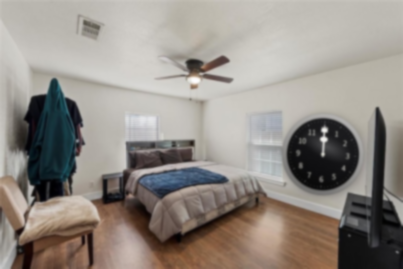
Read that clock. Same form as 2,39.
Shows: 12,00
